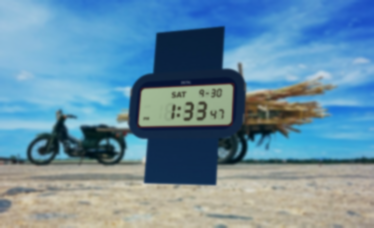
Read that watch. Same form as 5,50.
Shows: 1,33
